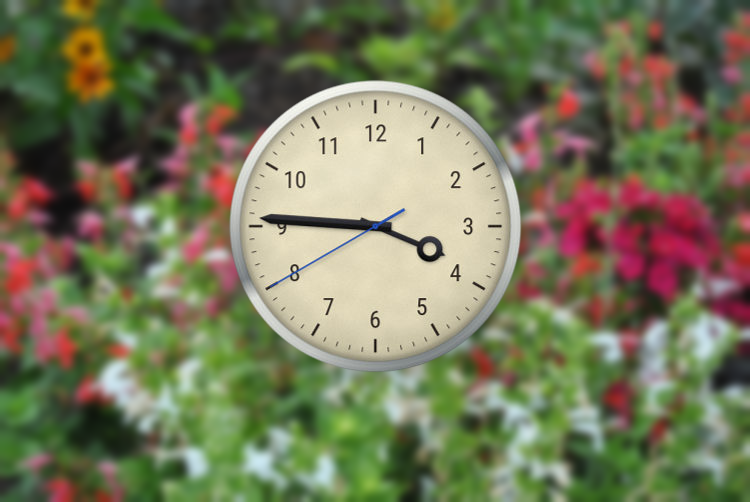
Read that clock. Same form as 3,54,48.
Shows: 3,45,40
